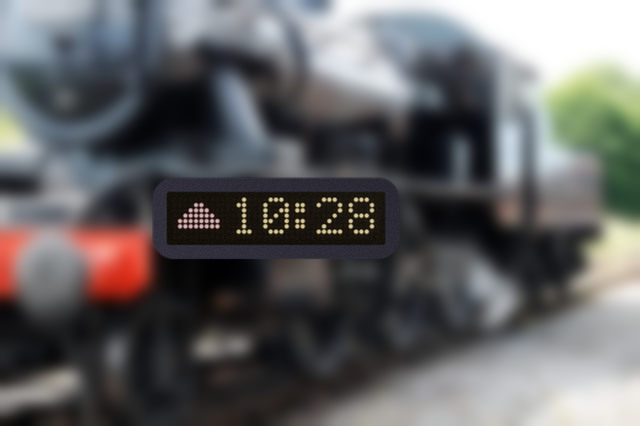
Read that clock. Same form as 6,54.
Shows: 10,28
